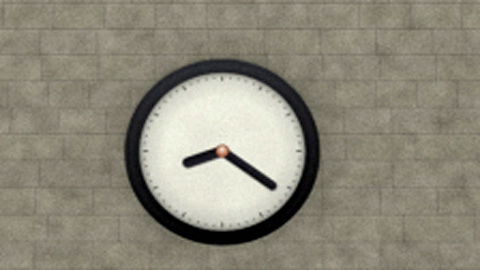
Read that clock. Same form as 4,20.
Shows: 8,21
